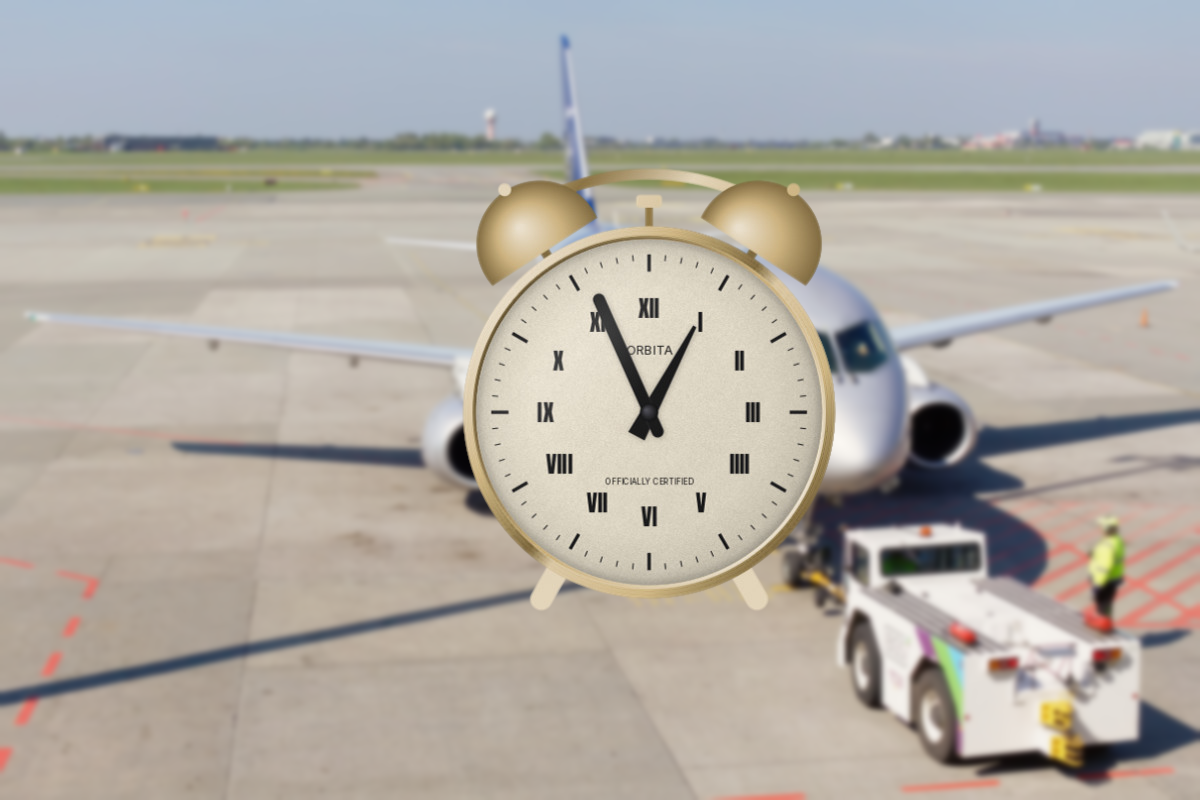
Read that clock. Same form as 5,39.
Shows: 12,56
